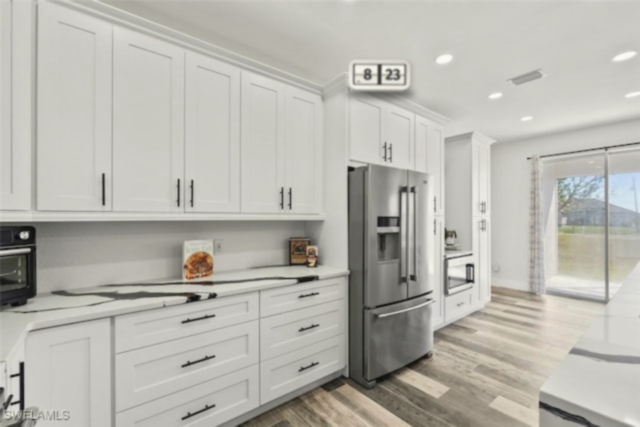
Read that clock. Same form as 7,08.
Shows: 8,23
